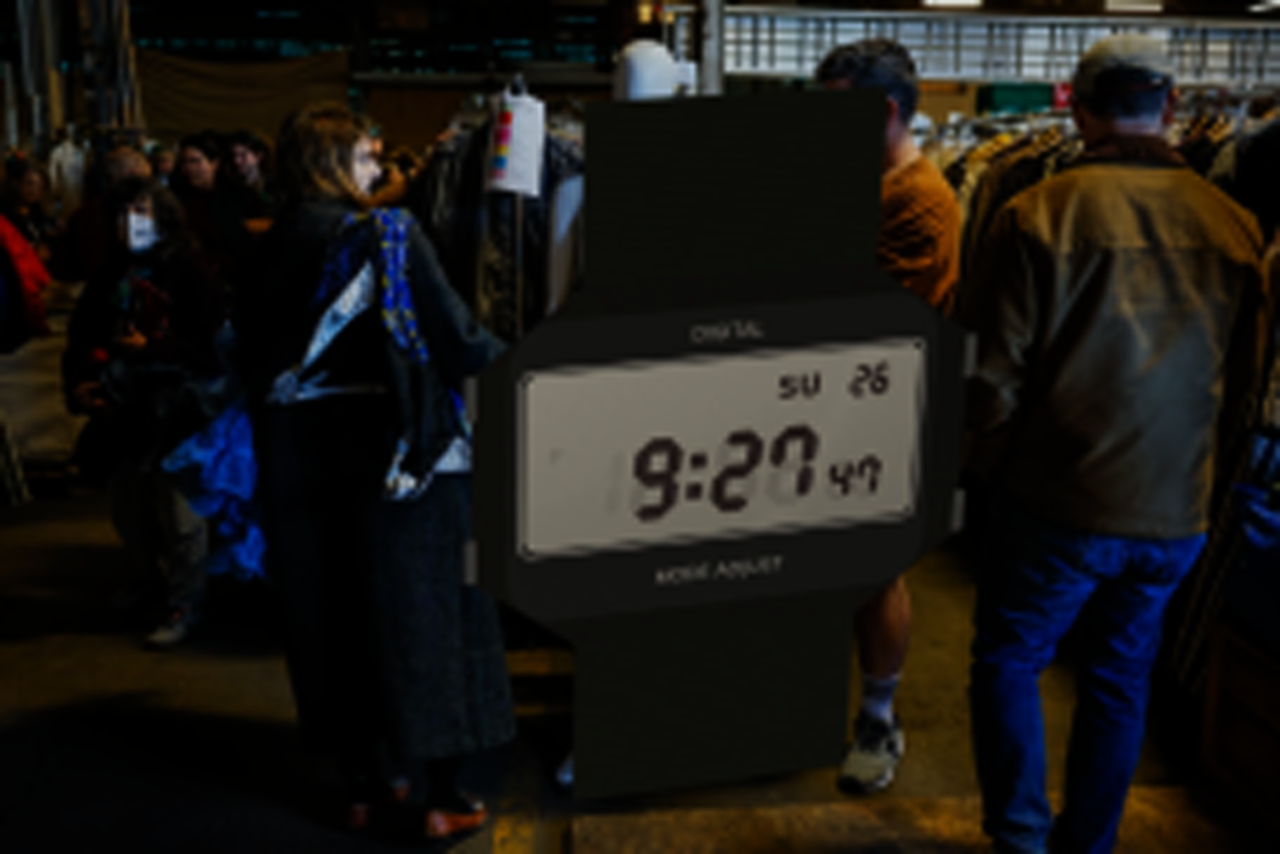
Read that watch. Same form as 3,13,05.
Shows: 9,27,47
